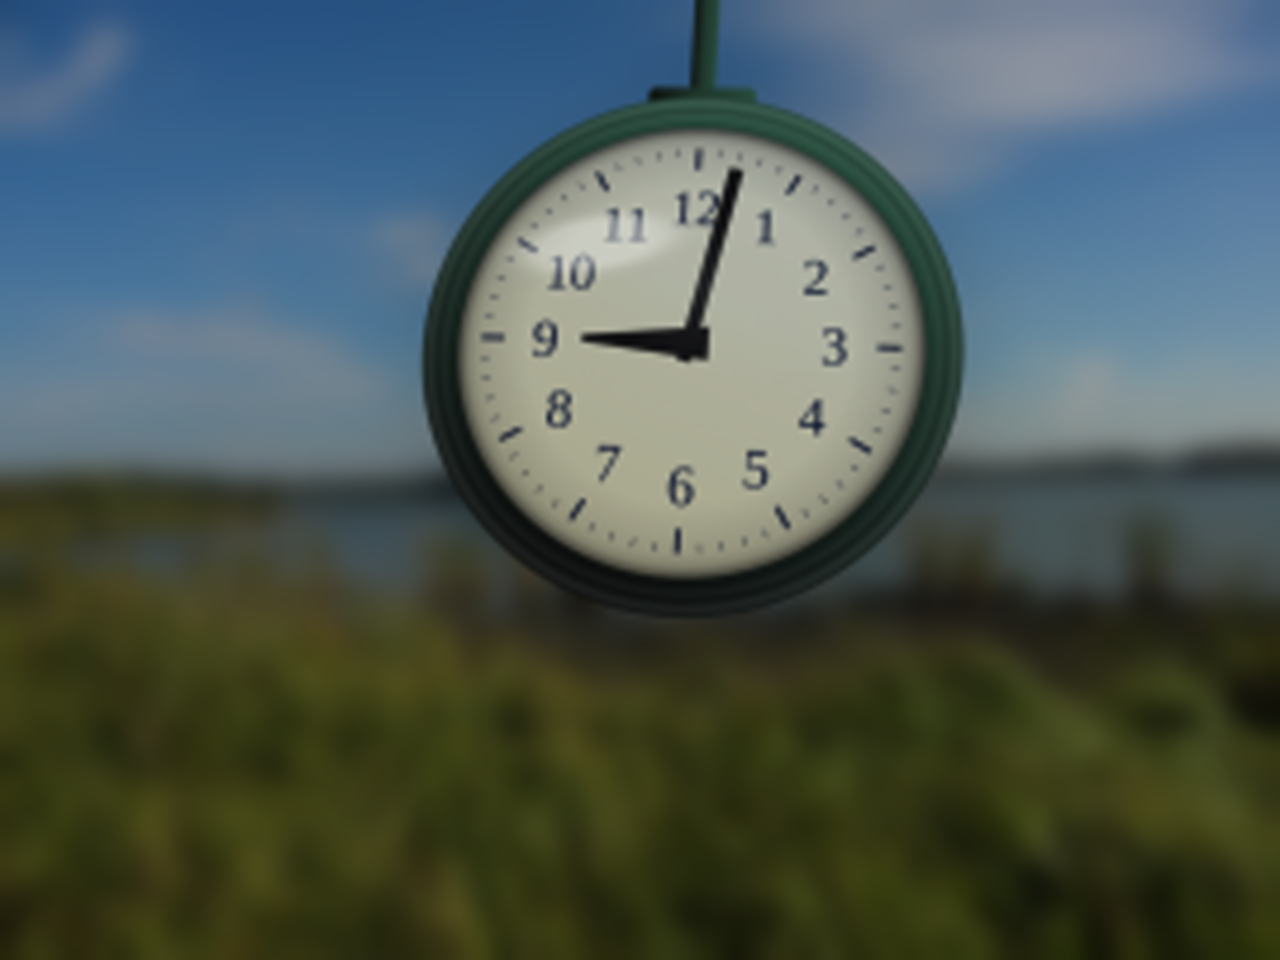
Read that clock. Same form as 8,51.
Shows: 9,02
